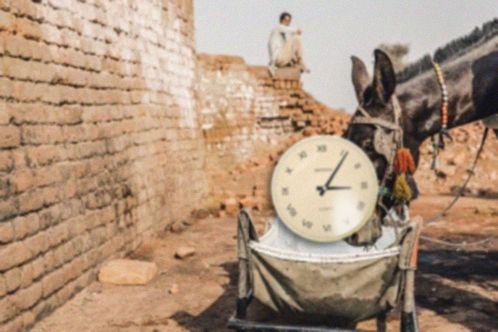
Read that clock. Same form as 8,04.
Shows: 3,06
